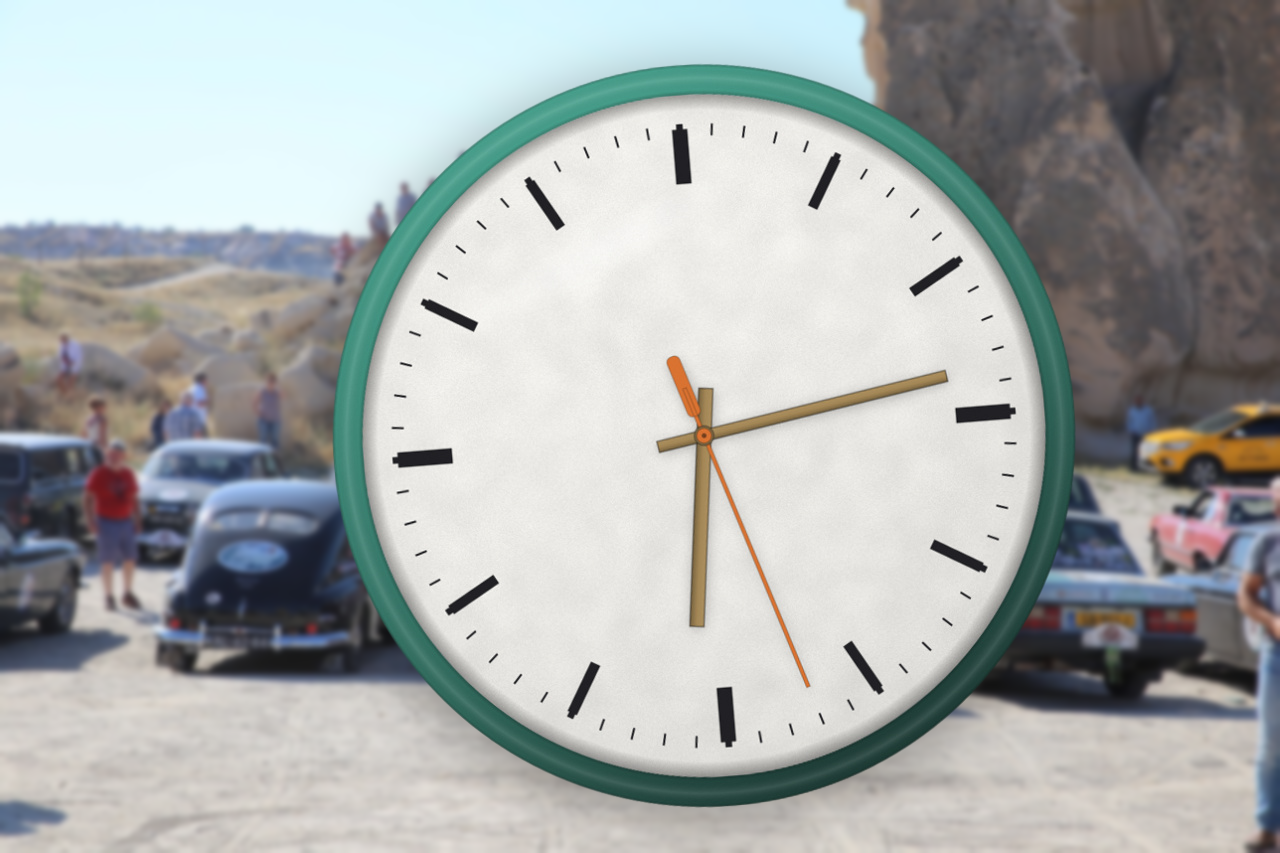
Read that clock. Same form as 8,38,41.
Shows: 6,13,27
